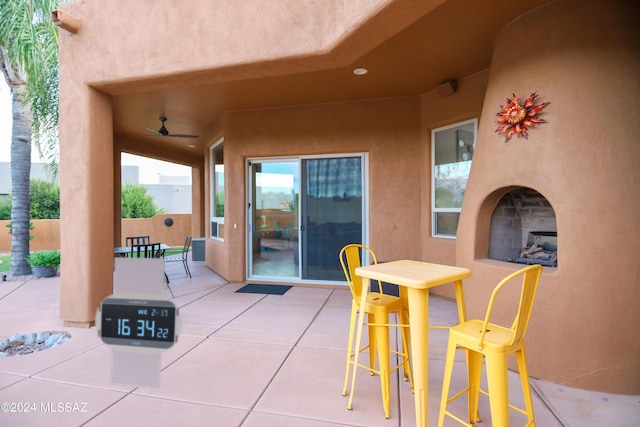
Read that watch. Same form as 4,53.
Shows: 16,34
